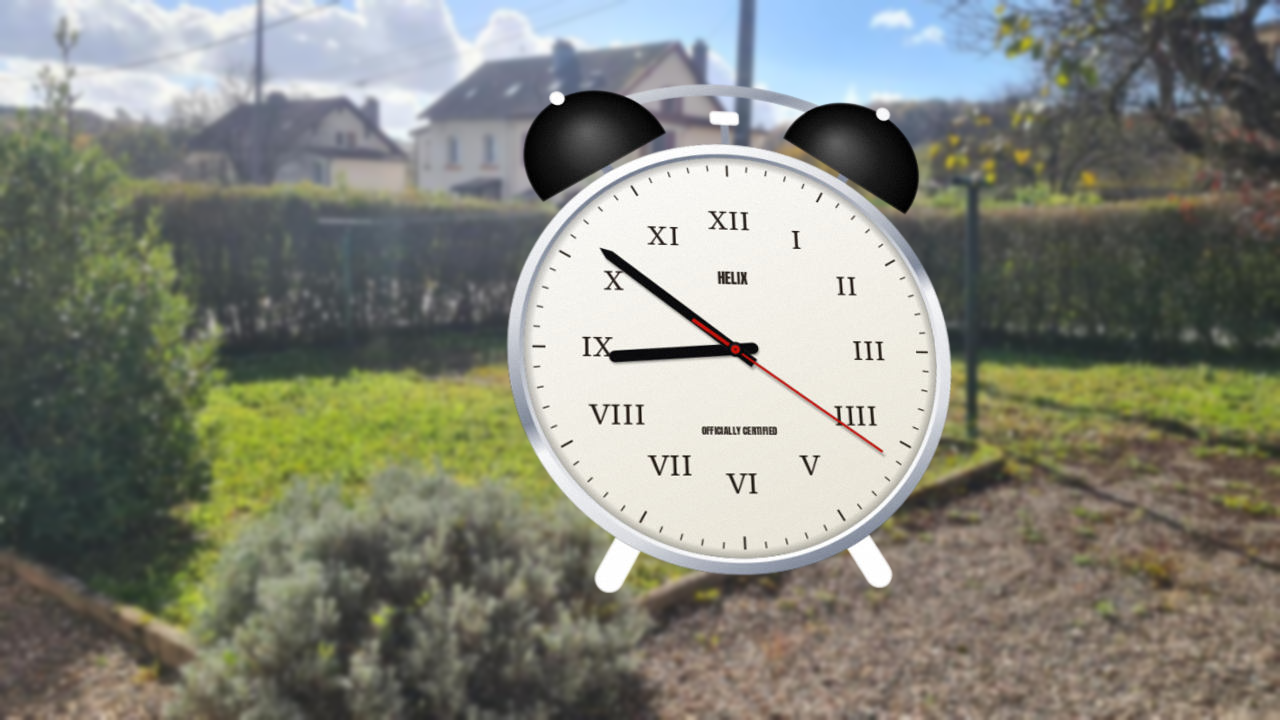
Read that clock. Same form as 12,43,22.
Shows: 8,51,21
